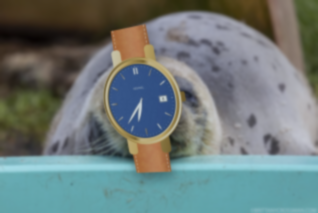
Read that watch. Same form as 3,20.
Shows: 6,37
